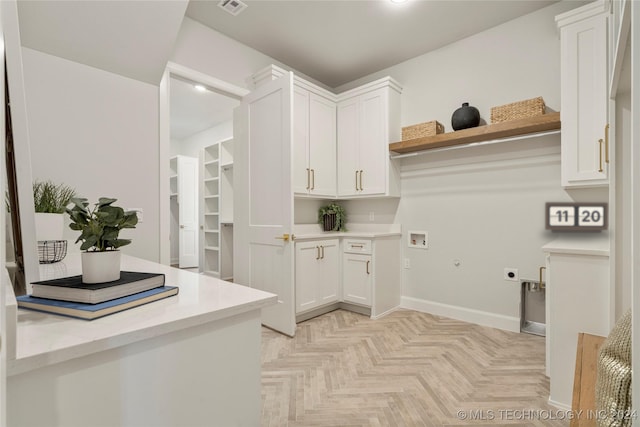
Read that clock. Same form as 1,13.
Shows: 11,20
